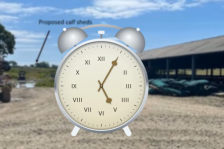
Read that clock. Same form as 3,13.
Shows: 5,05
